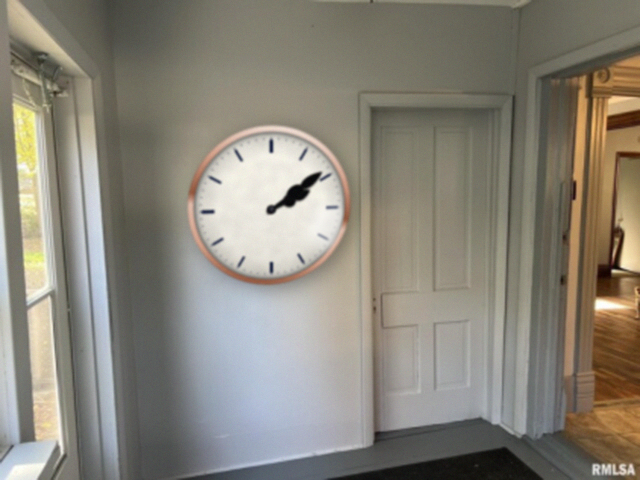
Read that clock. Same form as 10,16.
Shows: 2,09
